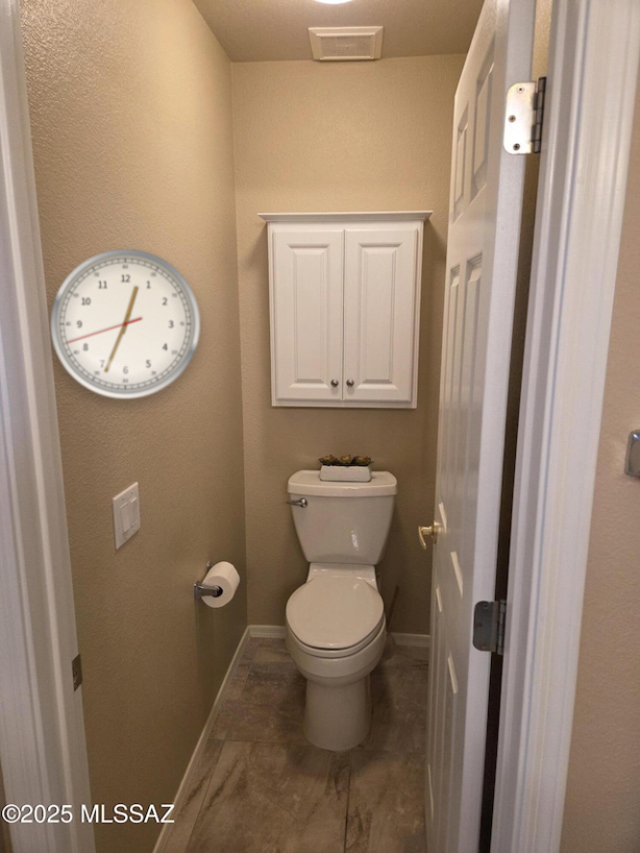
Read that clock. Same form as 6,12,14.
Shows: 12,33,42
